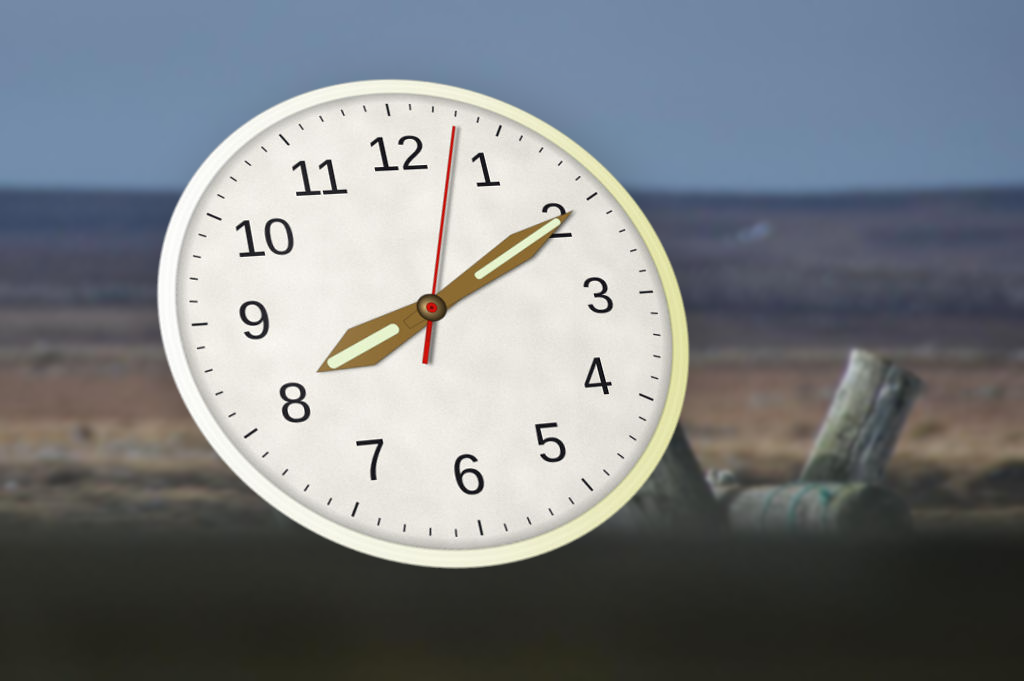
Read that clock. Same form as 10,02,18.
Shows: 8,10,03
